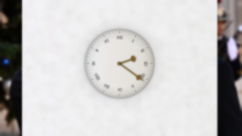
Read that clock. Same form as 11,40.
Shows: 2,21
